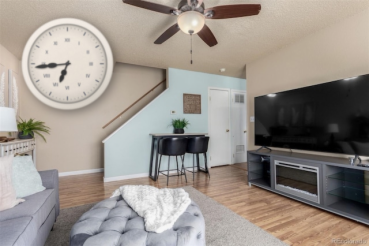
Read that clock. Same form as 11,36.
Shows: 6,44
